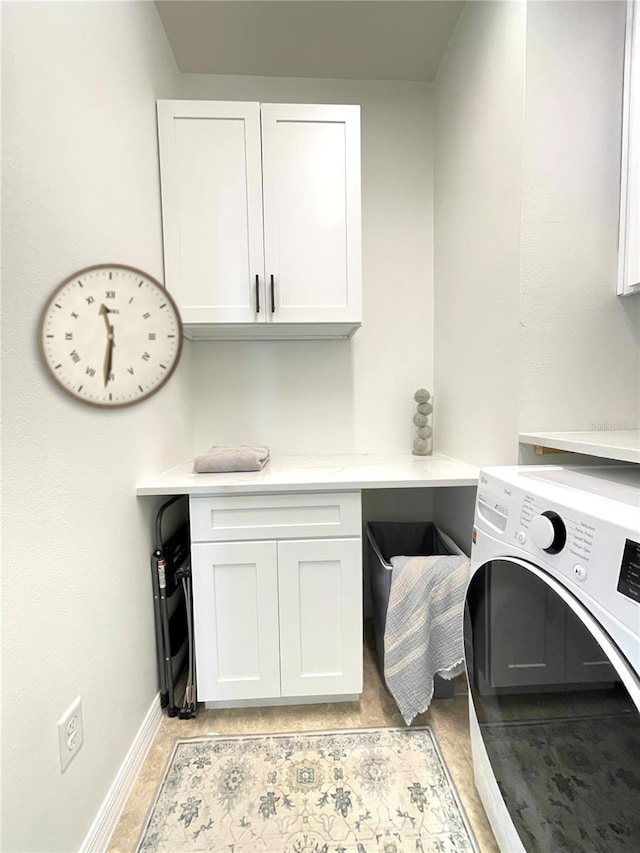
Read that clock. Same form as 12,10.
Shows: 11,31
